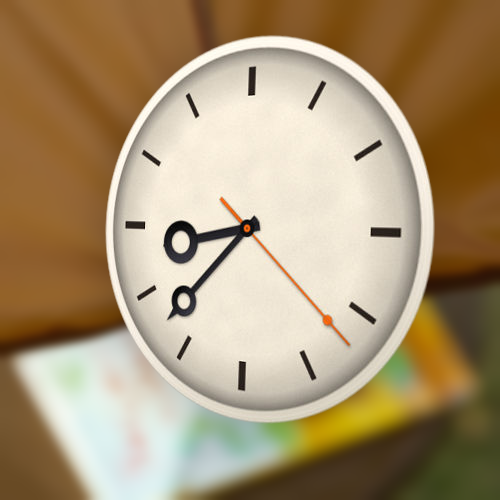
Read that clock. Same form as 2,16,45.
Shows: 8,37,22
